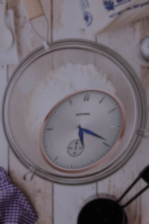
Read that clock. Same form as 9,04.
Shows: 5,19
